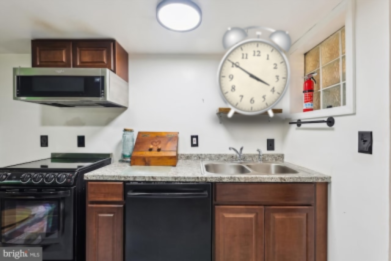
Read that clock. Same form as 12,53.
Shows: 3,50
